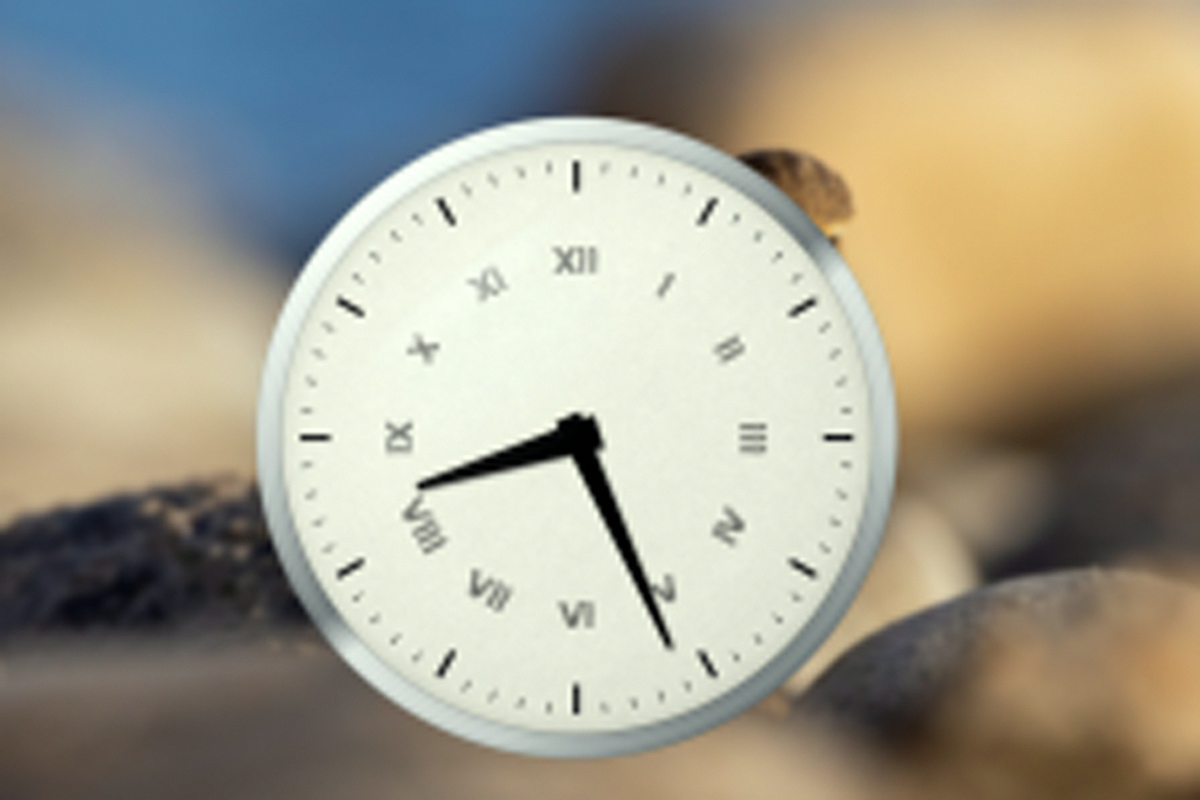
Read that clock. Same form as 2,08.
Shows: 8,26
